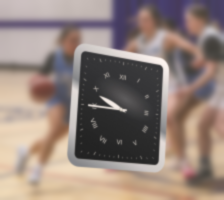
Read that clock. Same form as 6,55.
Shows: 9,45
